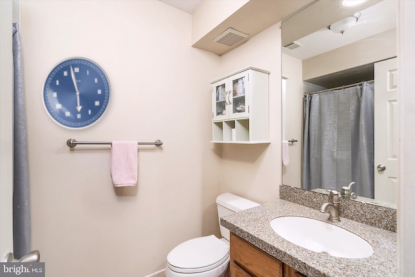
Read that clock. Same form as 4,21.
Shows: 5,58
